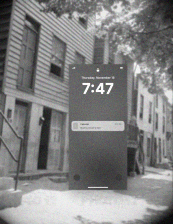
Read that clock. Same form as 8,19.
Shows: 7,47
